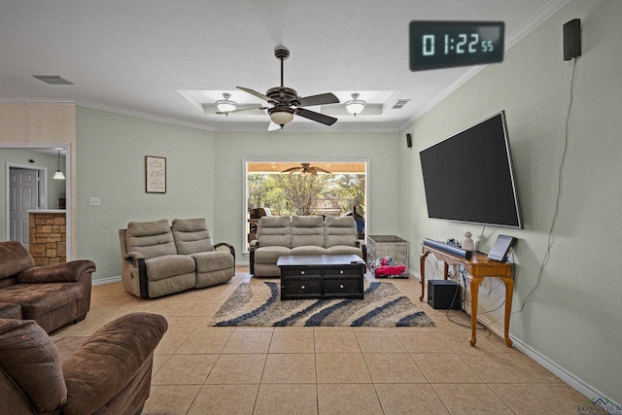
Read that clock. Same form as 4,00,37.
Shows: 1,22,55
